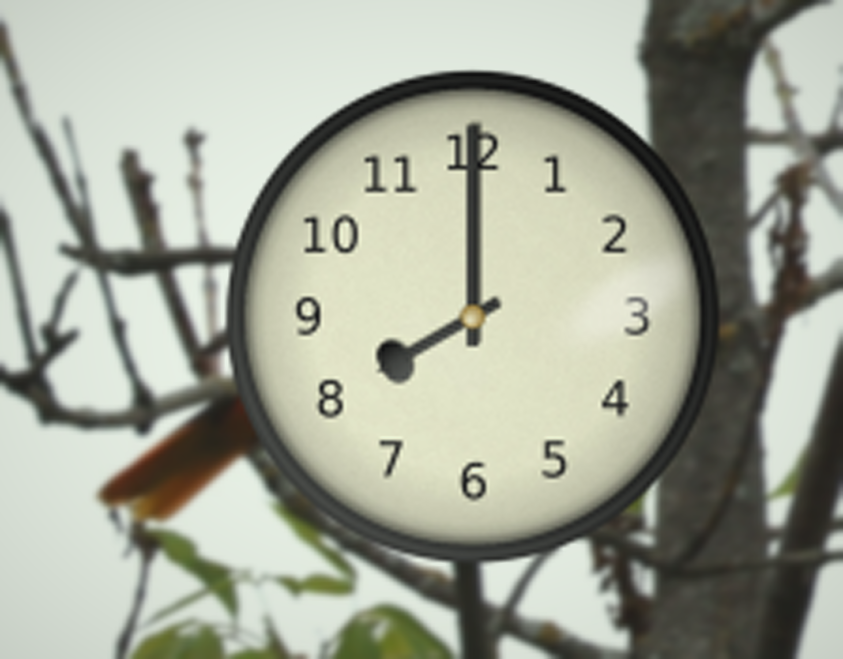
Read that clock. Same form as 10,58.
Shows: 8,00
